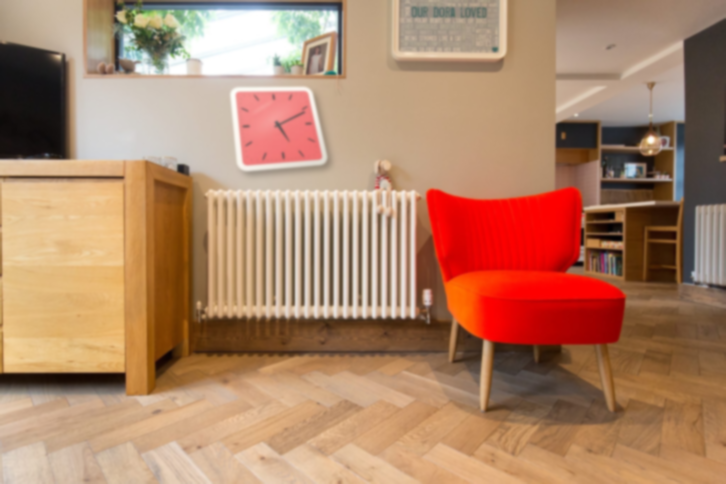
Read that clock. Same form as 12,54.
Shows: 5,11
